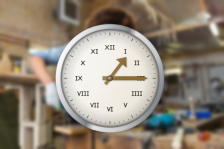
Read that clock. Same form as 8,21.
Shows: 1,15
